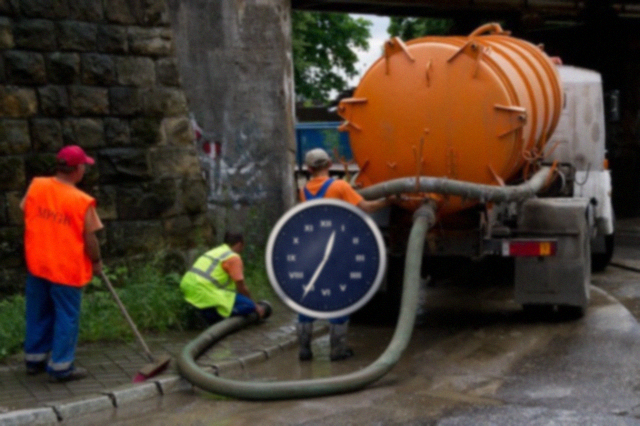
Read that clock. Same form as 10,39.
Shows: 12,35
